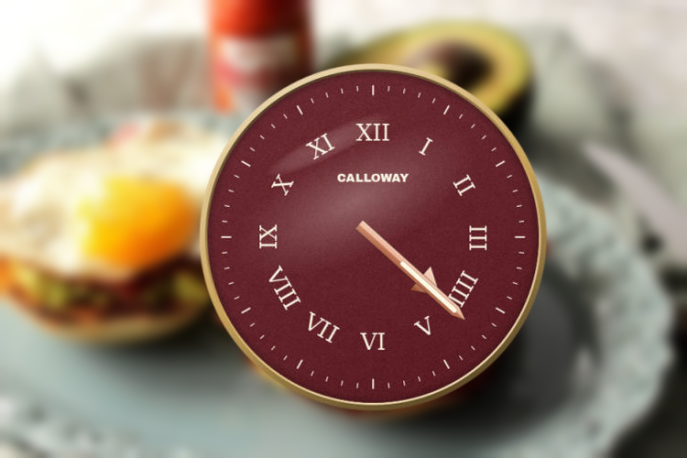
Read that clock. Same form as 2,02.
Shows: 4,22
